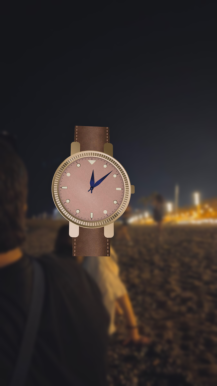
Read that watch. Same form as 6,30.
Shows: 12,08
